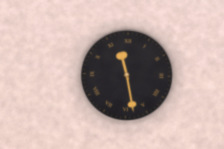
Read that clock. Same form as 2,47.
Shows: 11,28
